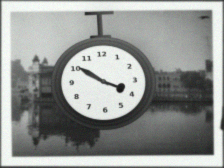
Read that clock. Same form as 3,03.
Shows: 3,51
